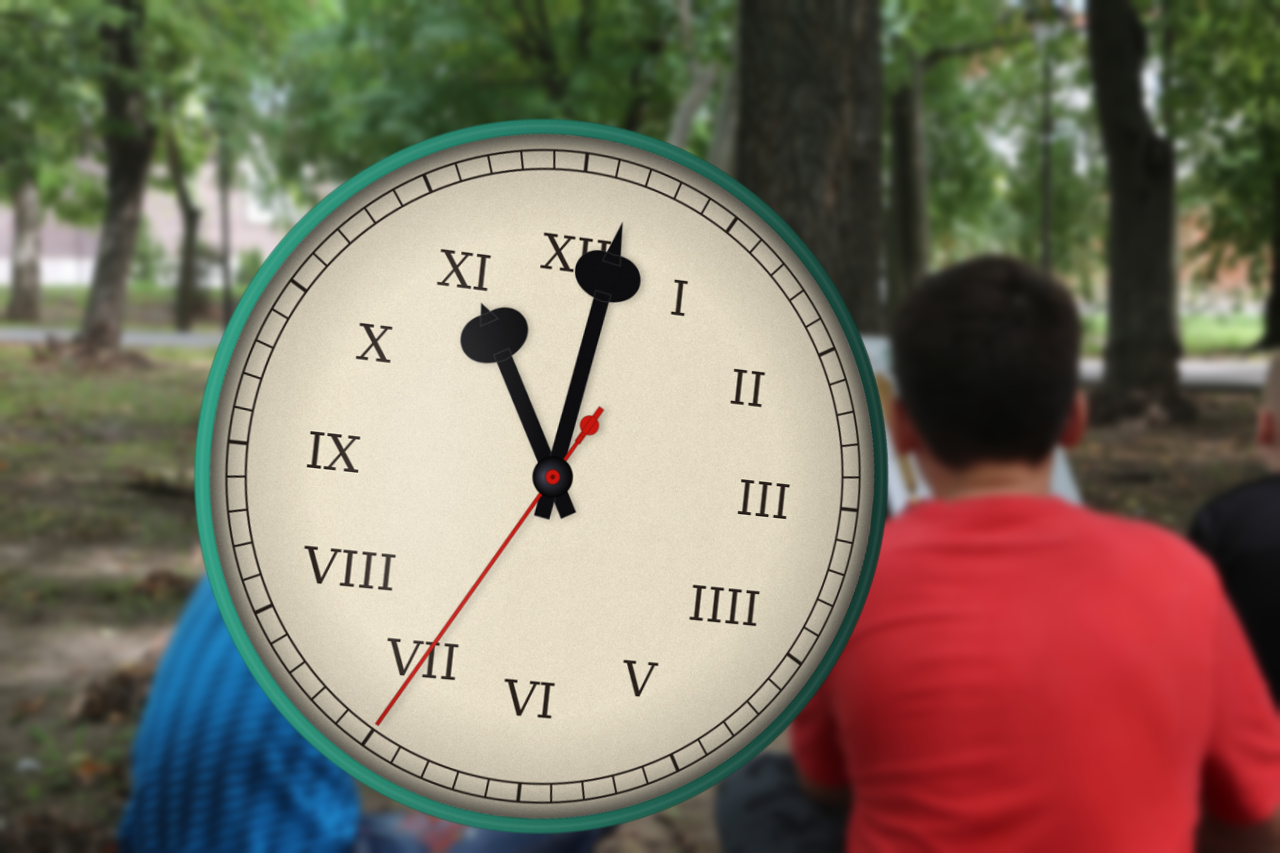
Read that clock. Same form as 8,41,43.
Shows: 11,01,35
